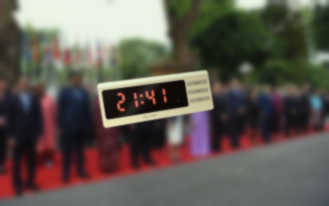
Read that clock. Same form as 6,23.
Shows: 21,41
